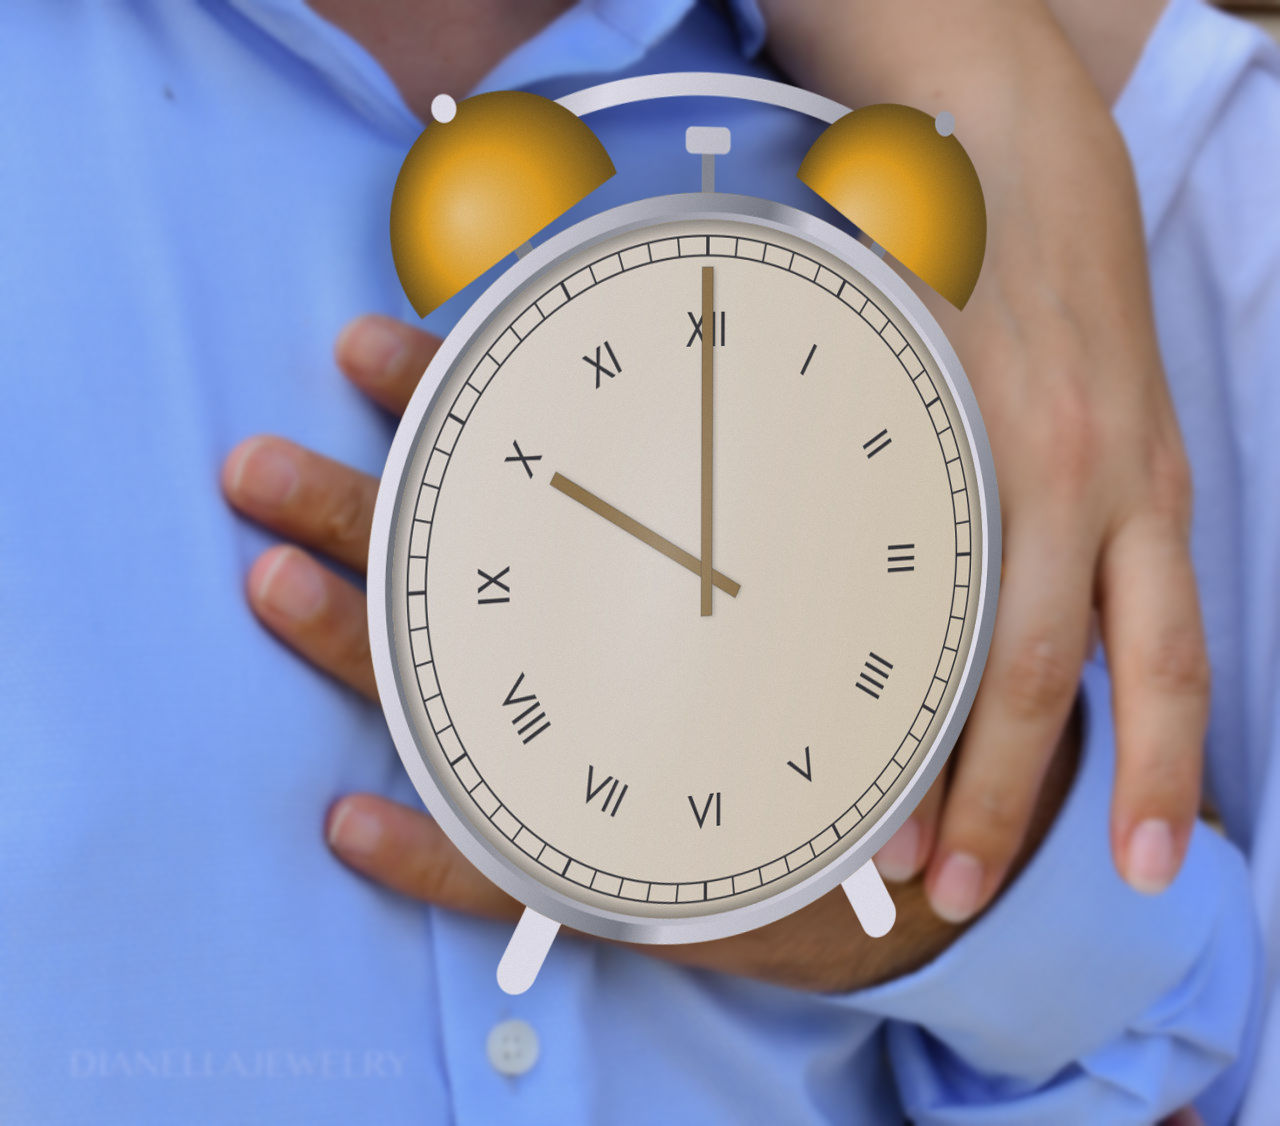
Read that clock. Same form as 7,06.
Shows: 10,00
